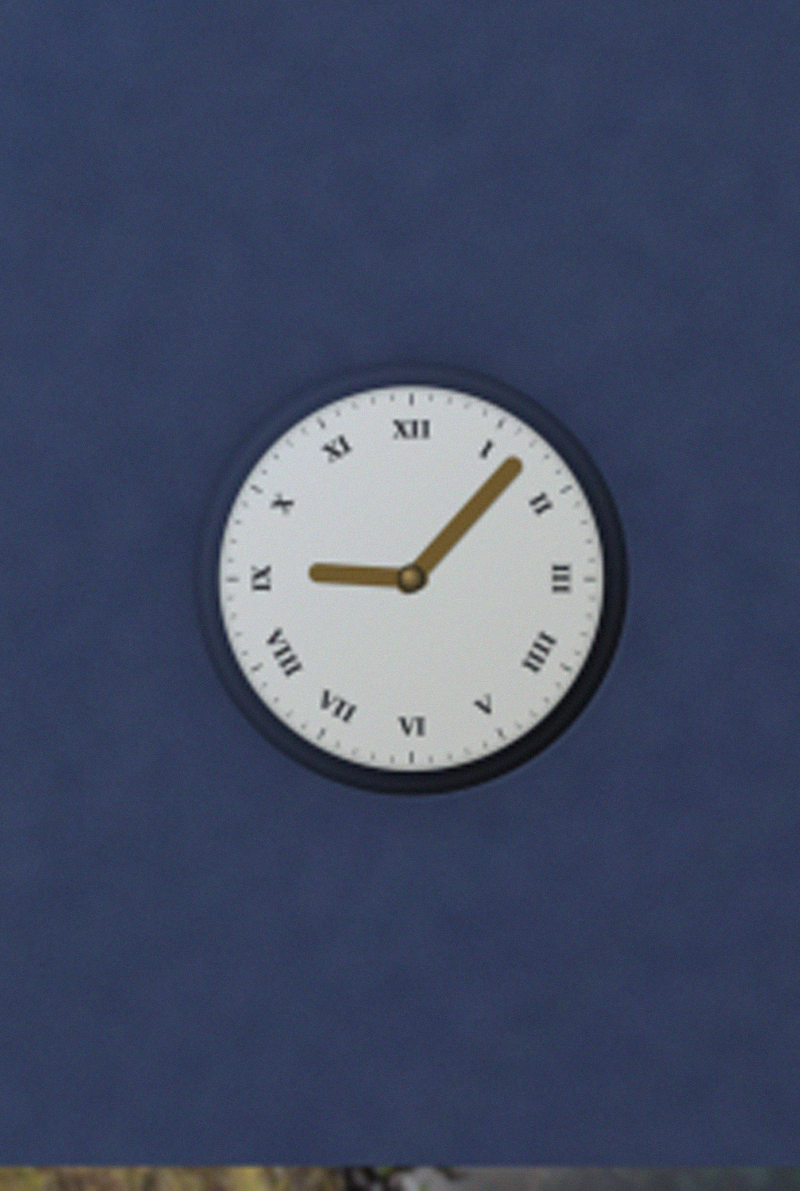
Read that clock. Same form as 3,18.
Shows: 9,07
